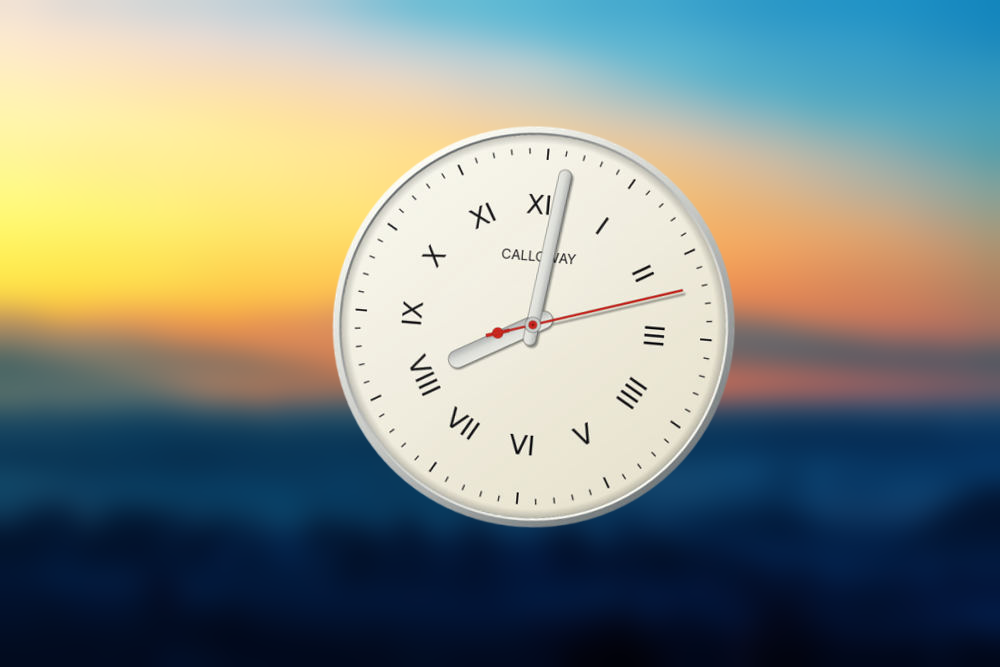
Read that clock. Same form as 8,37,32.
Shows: 8,01,12
